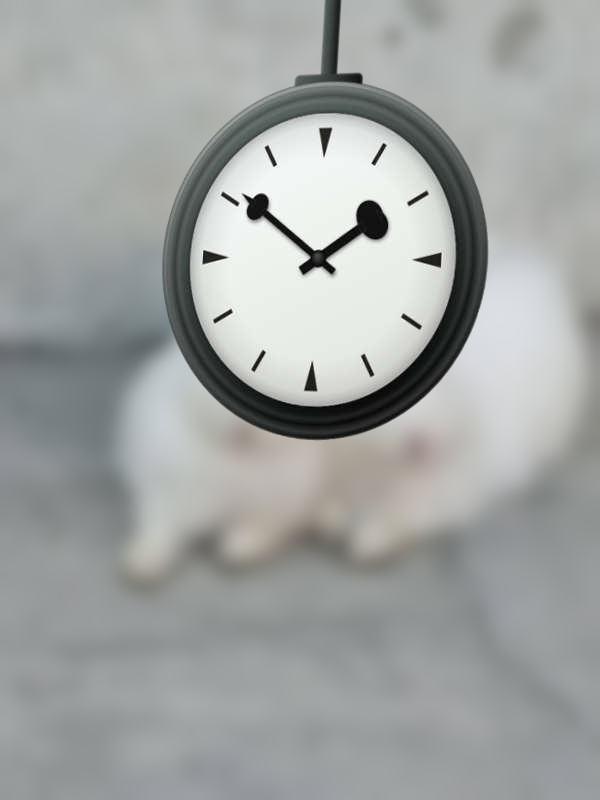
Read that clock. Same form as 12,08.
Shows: 1,51
